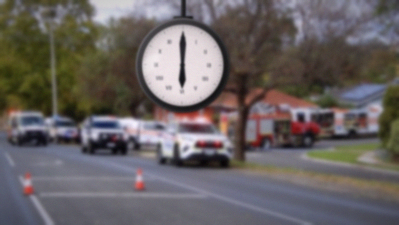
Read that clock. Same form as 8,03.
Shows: 6,00
